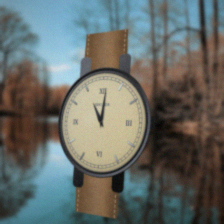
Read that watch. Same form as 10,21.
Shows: 11,01
